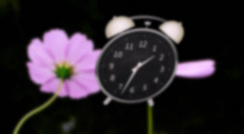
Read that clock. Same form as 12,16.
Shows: 1,33
